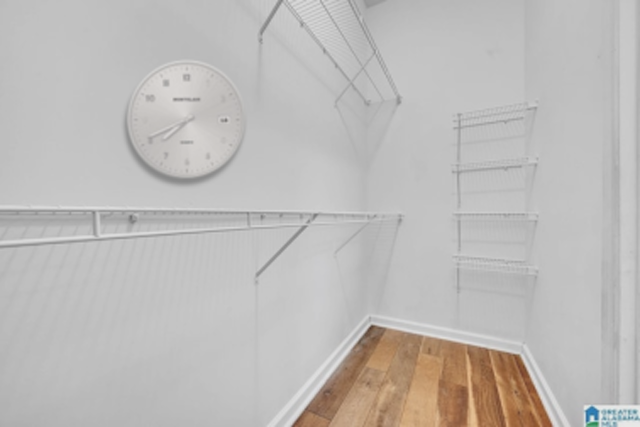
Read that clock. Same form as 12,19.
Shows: 7,41
